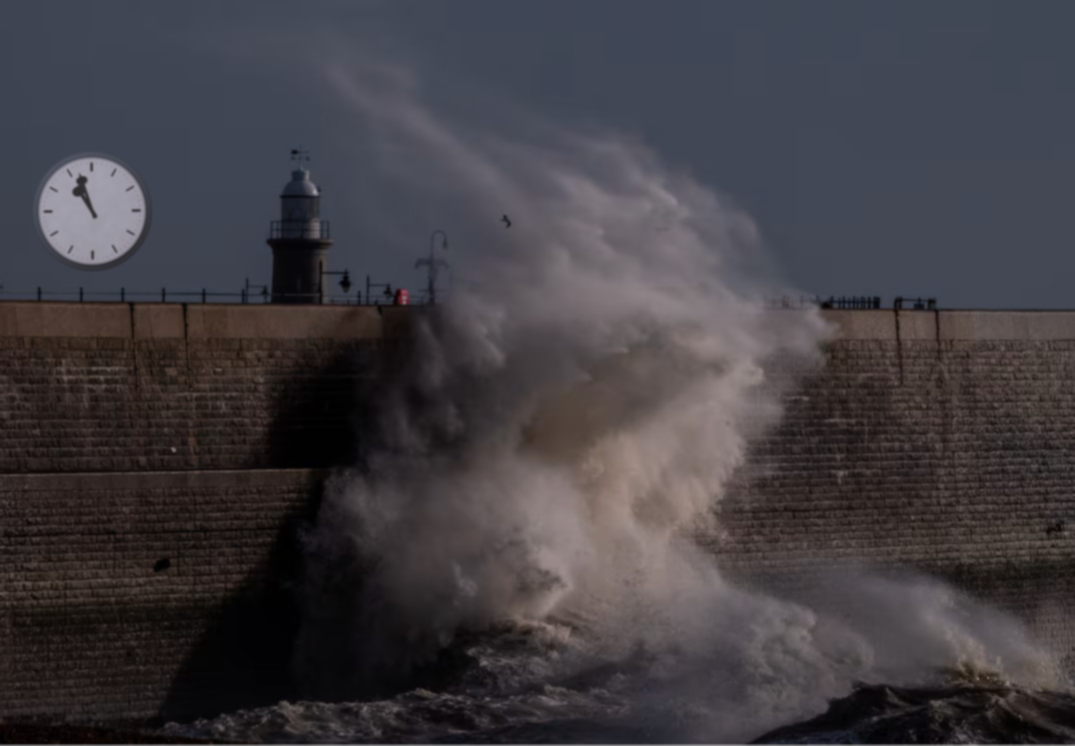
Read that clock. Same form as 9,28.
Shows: 10,57
